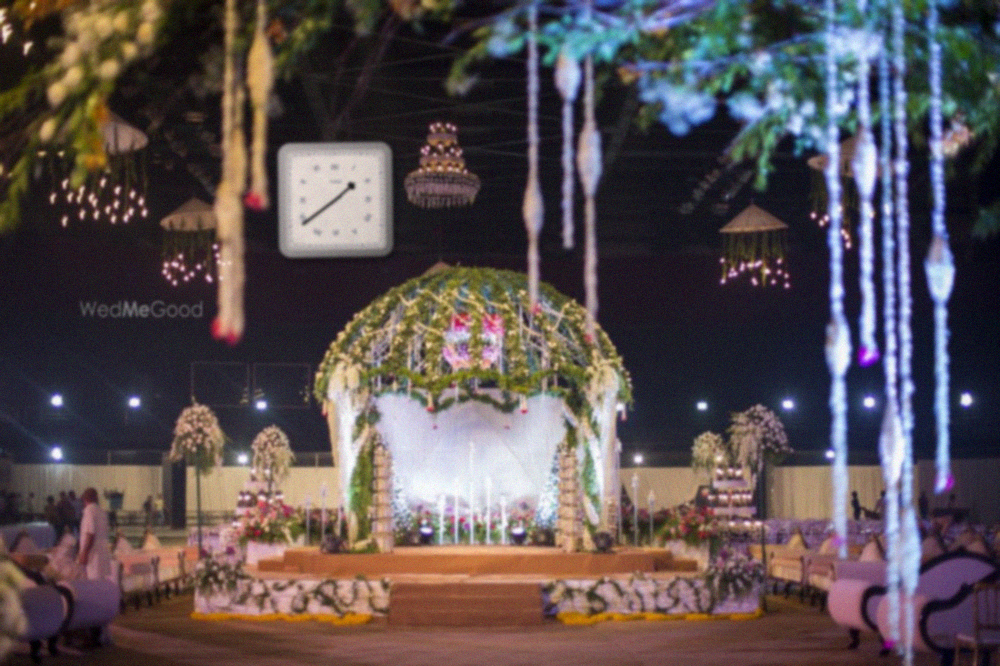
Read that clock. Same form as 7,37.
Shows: 1,39
